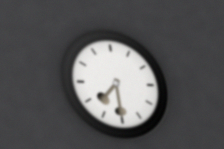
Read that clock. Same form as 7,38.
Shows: 7,30
